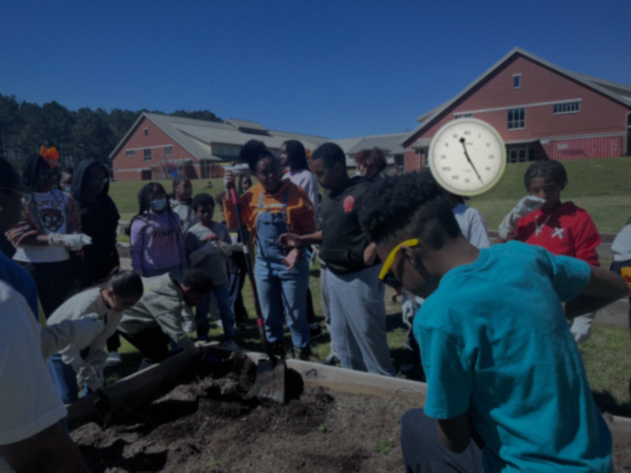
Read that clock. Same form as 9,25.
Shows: 11,25
